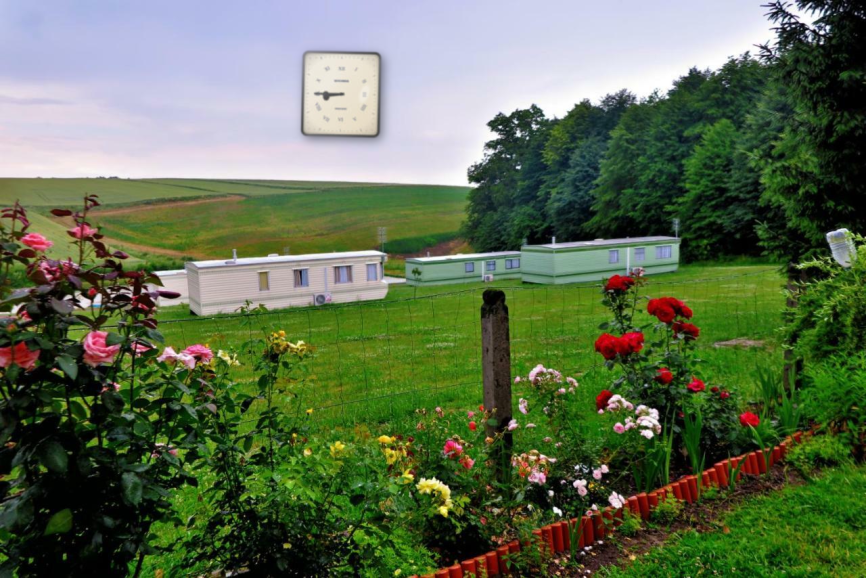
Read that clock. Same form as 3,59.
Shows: 8,45
